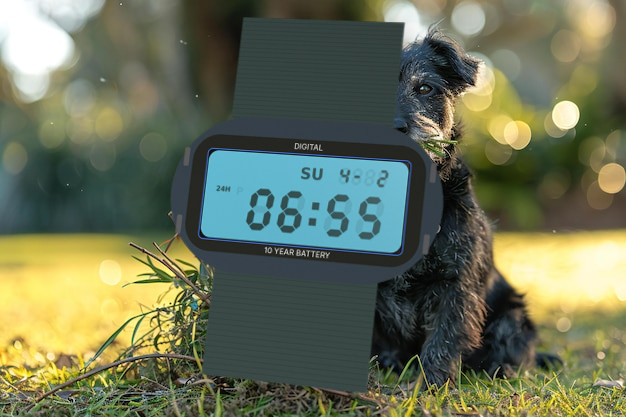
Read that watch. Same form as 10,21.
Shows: 6,55
